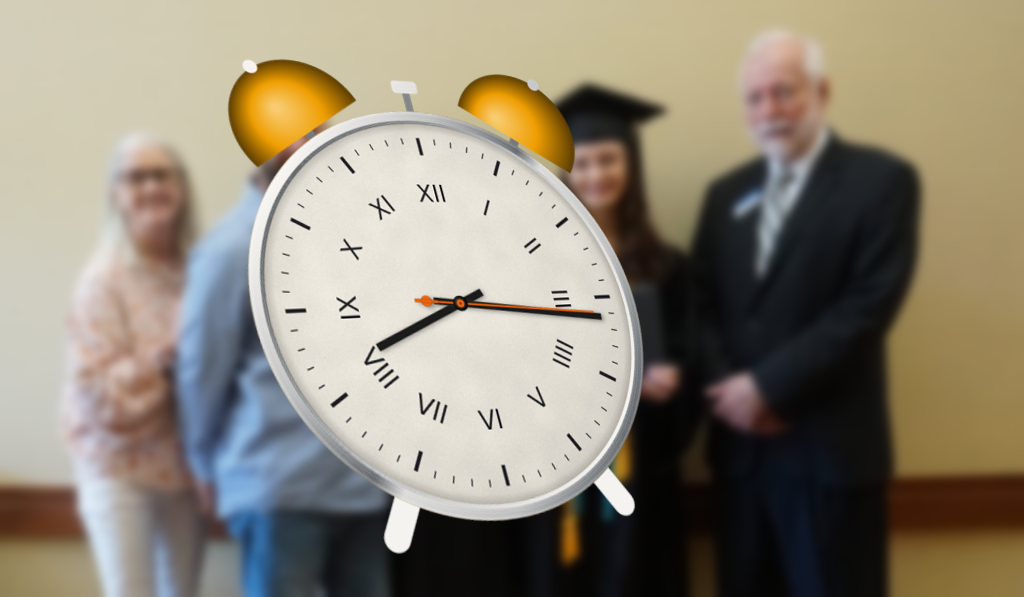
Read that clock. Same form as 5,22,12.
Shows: 8,16,16
